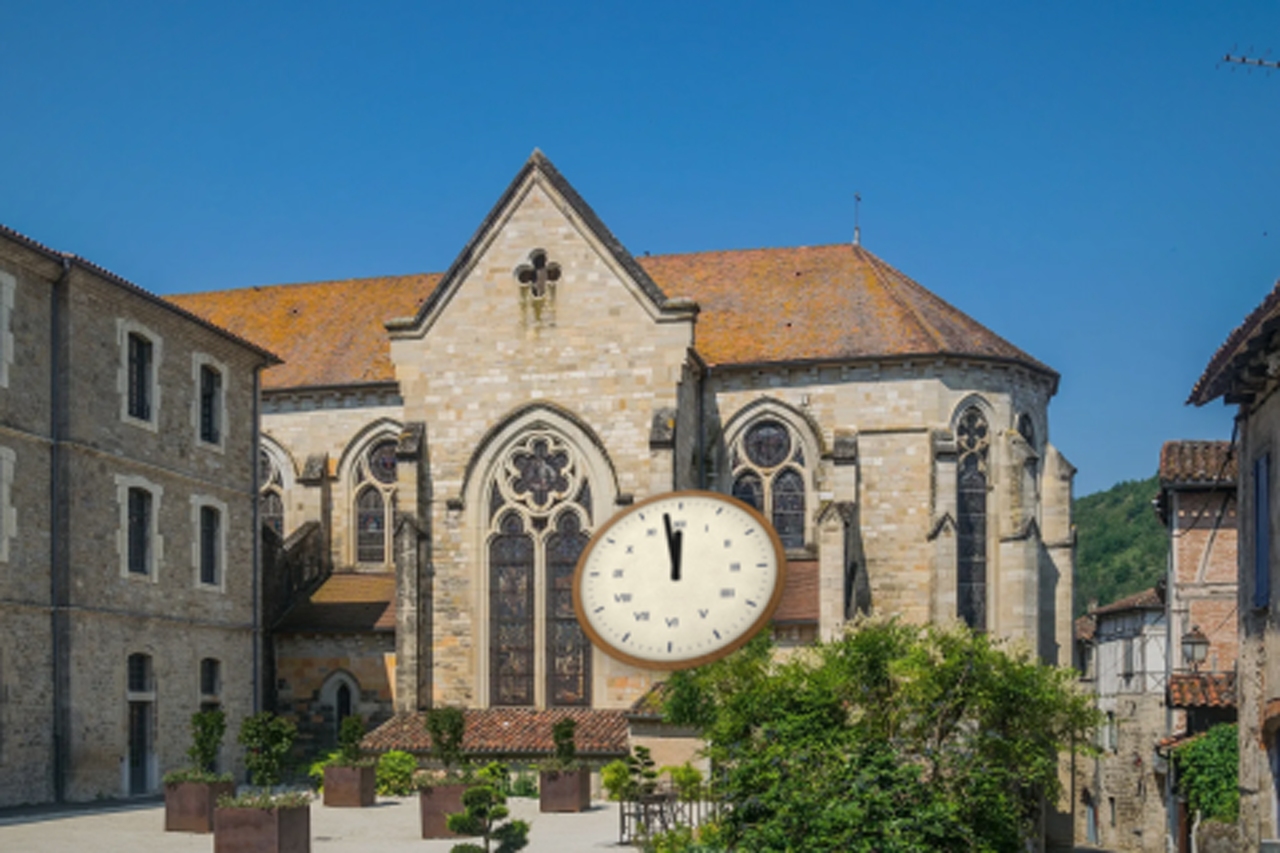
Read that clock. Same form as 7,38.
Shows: 11,58
